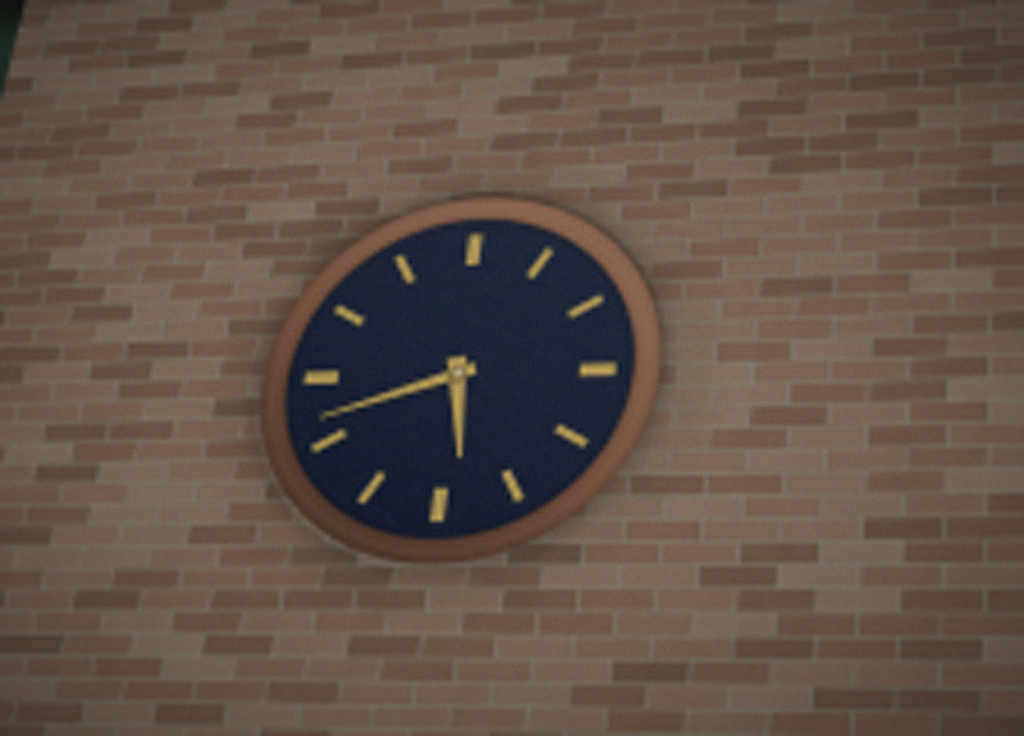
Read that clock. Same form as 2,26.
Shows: 5,42
